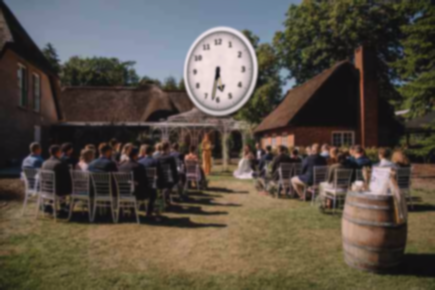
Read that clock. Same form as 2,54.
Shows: 5,32
